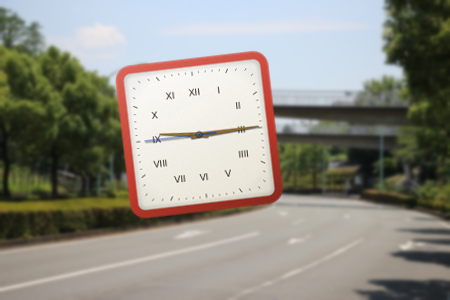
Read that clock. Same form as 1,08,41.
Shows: 9,14,45
